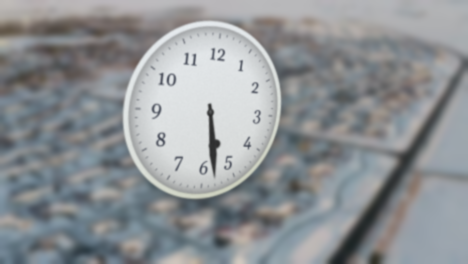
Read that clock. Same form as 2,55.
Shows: 5,28
